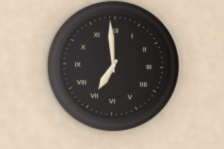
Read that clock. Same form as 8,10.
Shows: 6,59
